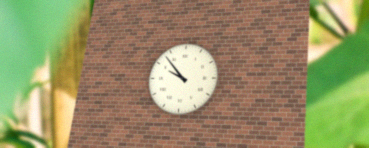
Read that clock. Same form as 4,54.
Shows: 9,53
